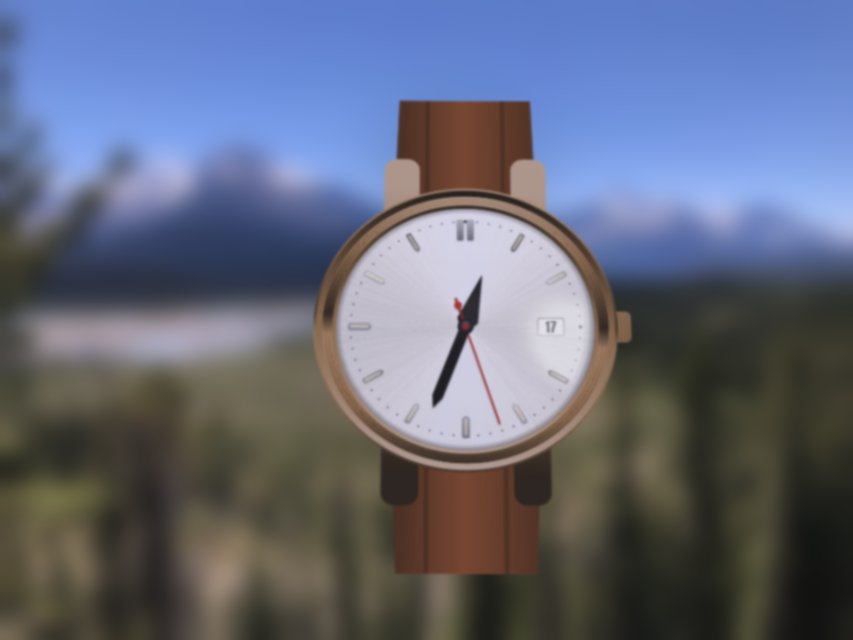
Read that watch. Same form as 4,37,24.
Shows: 12,33,27
